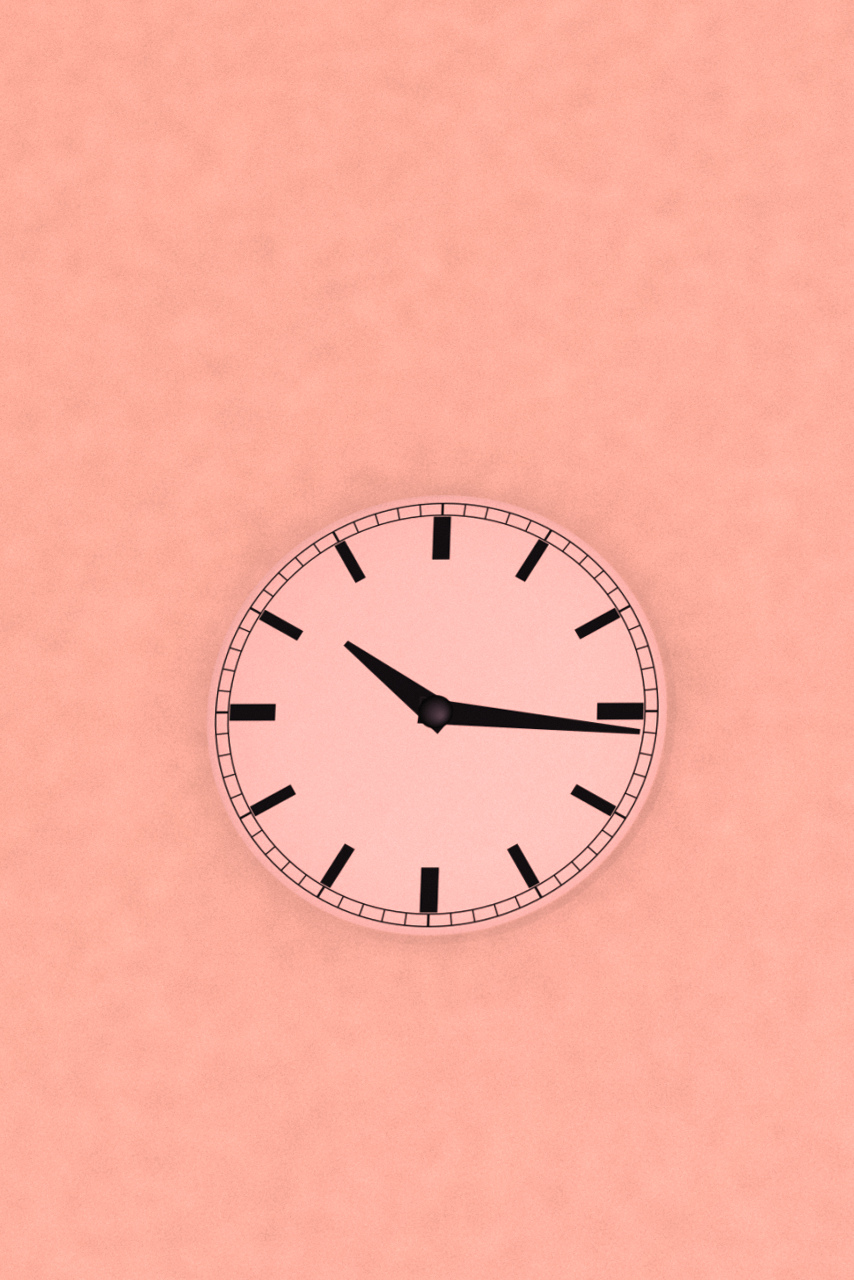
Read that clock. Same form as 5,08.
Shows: 10,16
